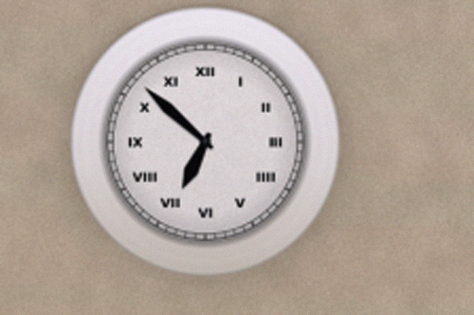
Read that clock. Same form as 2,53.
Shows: 6,52
